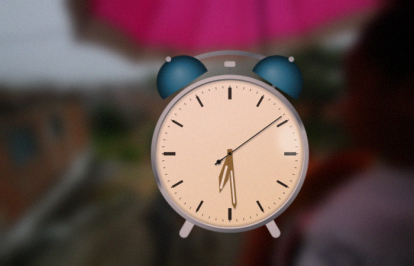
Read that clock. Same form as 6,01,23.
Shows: 6,29,09
